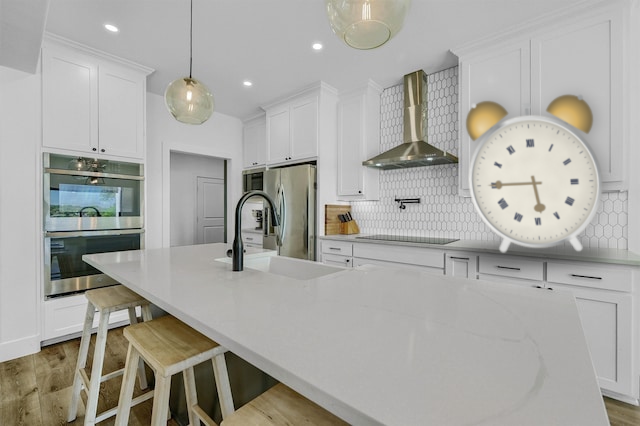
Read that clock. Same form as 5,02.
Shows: 5,45
